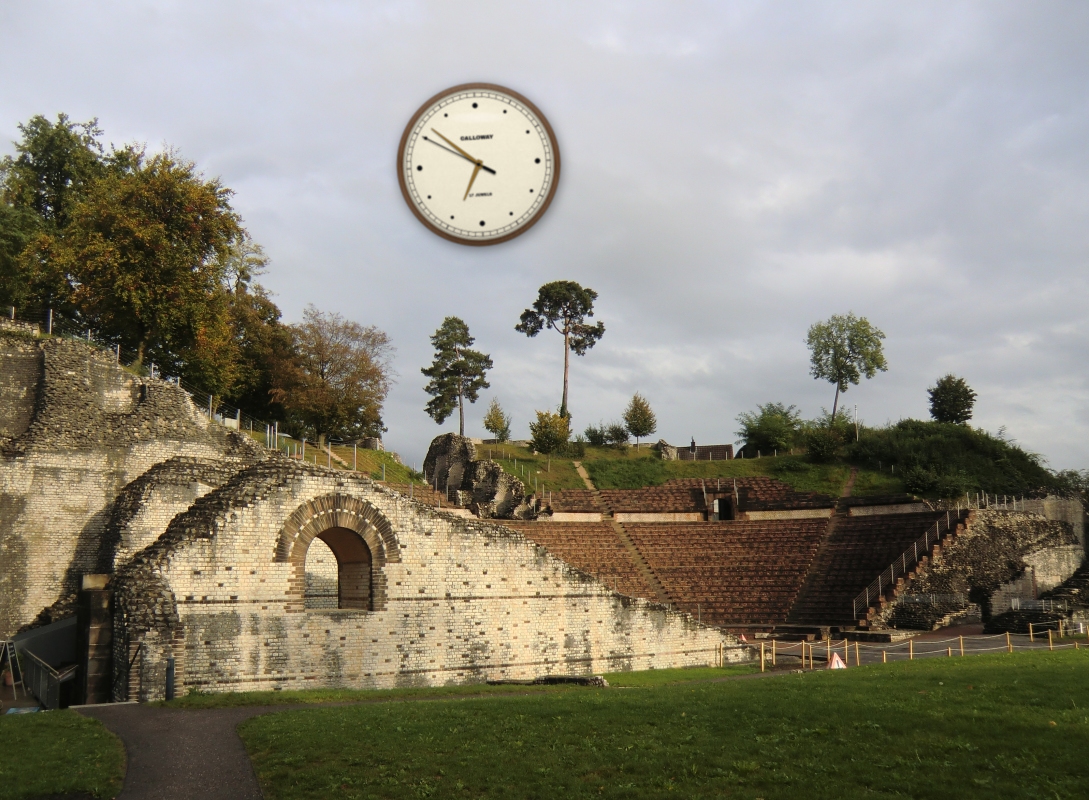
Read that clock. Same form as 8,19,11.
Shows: 6,51,50
